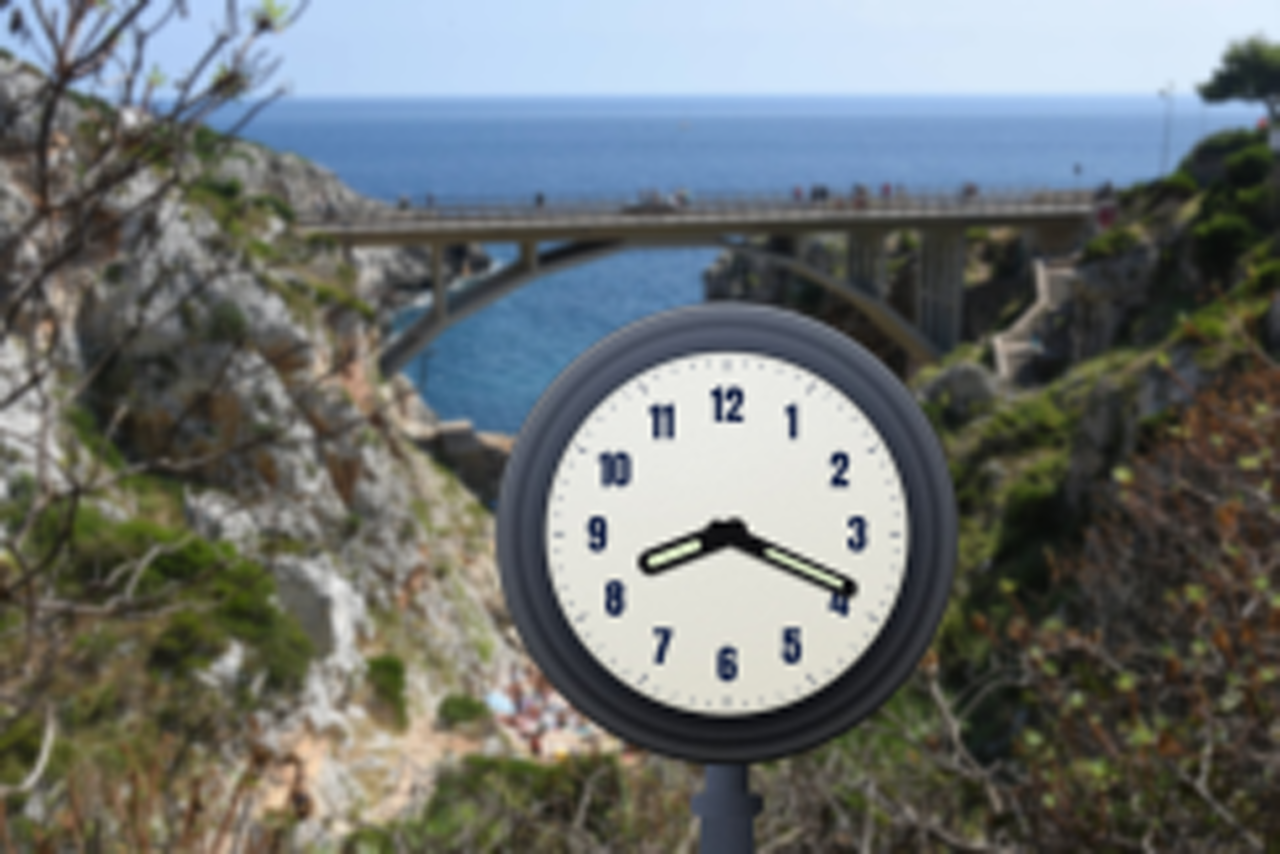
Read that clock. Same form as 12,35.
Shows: 8,19
